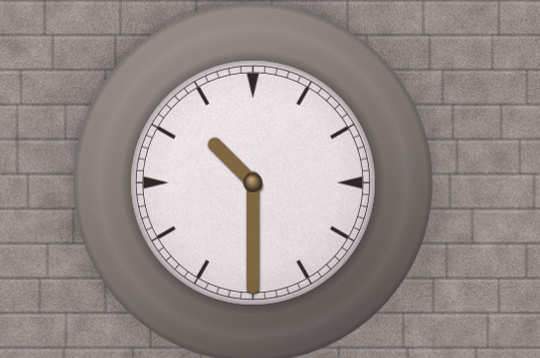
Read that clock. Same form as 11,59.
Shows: 10,30
